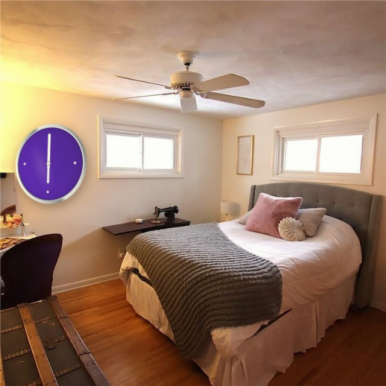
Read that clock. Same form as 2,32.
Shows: 6,00
